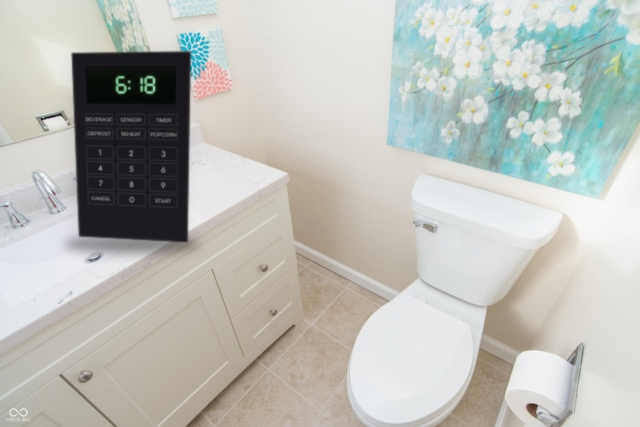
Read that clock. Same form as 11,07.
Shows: 6,18
